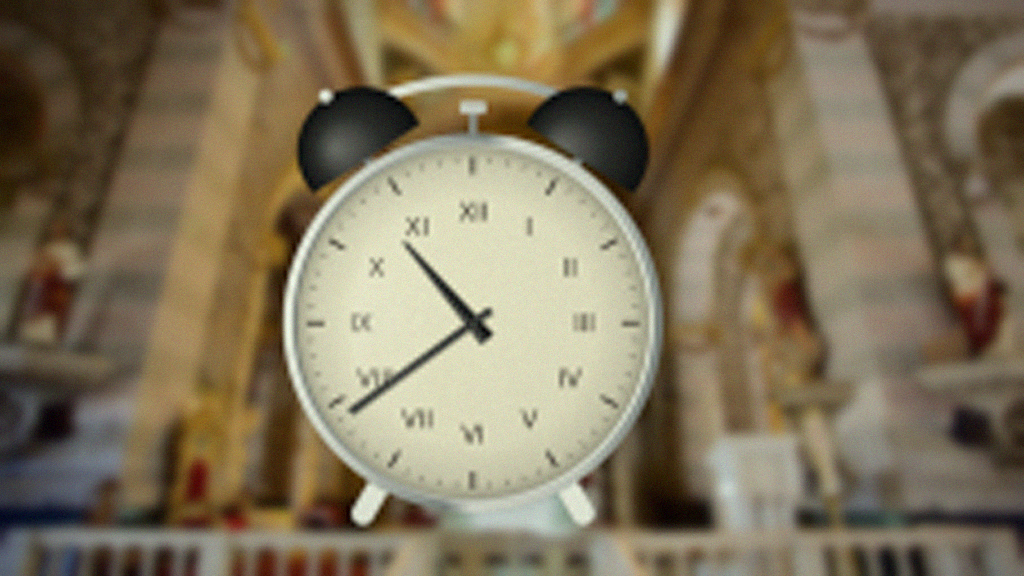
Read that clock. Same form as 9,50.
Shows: 10,39
